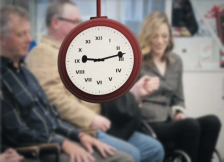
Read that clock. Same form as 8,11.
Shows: 9,13
